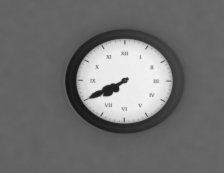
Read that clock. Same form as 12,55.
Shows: 7,40
